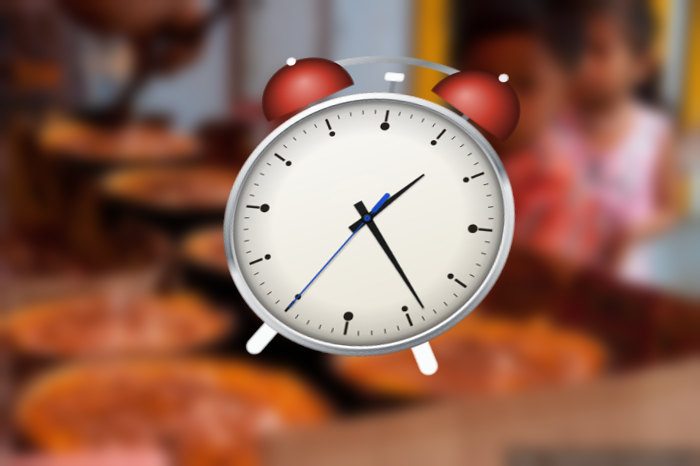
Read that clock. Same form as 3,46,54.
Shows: 1,23,35
